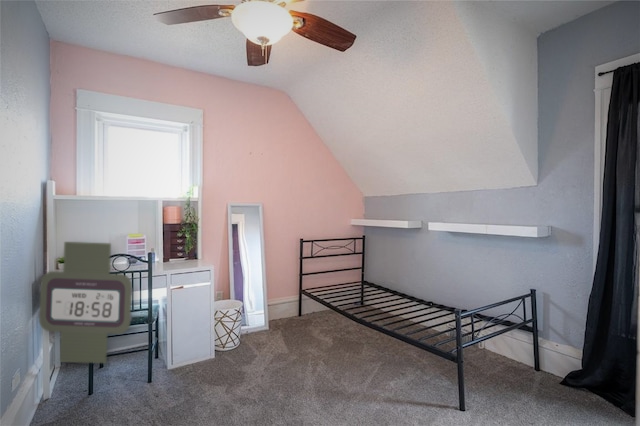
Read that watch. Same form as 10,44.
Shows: 18,58
